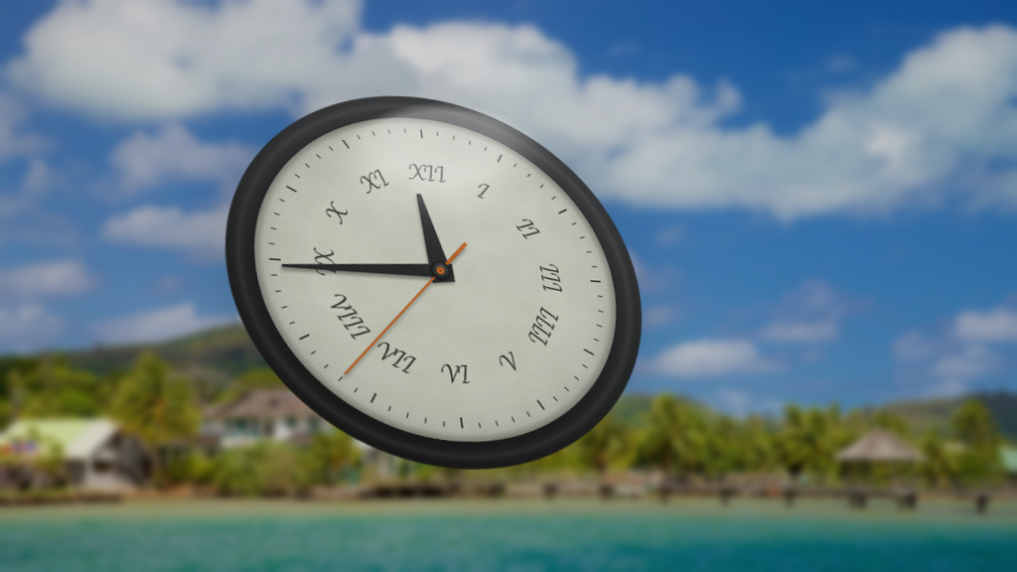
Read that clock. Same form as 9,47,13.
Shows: 11,44,37
